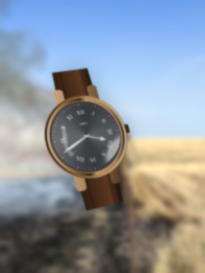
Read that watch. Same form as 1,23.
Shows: 3,41
